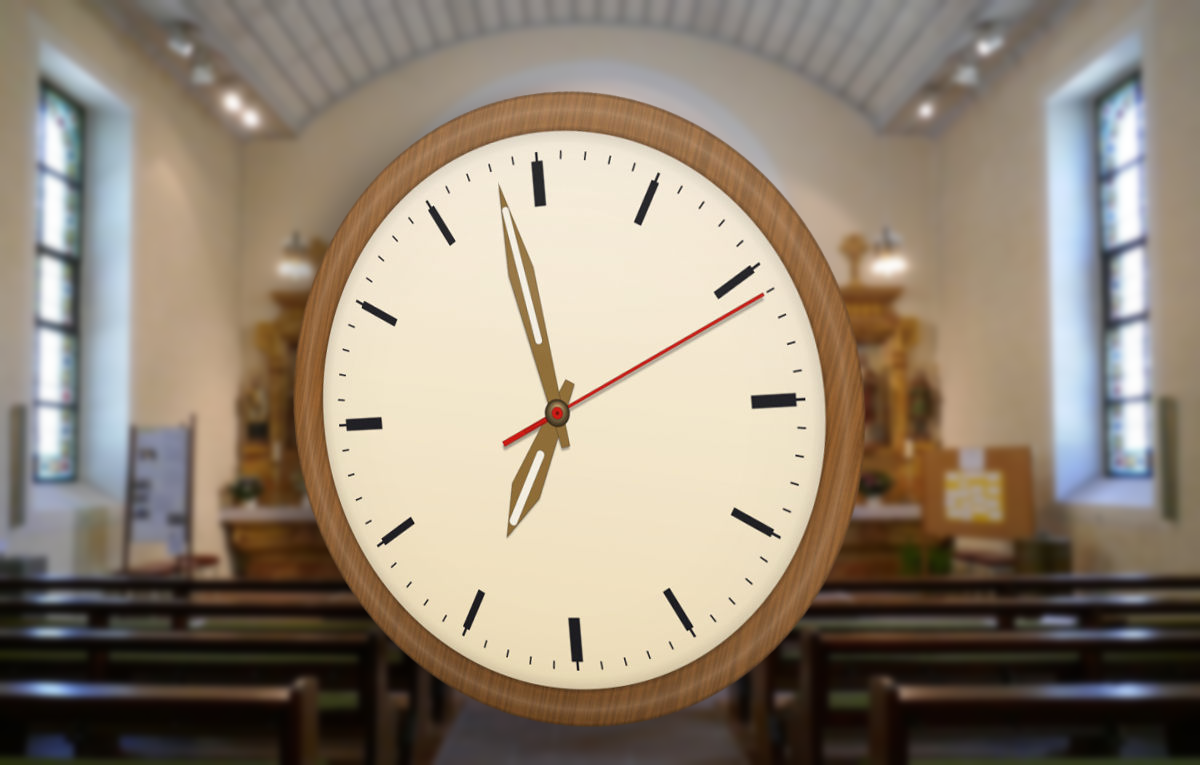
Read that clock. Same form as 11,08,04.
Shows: 6,58,11
